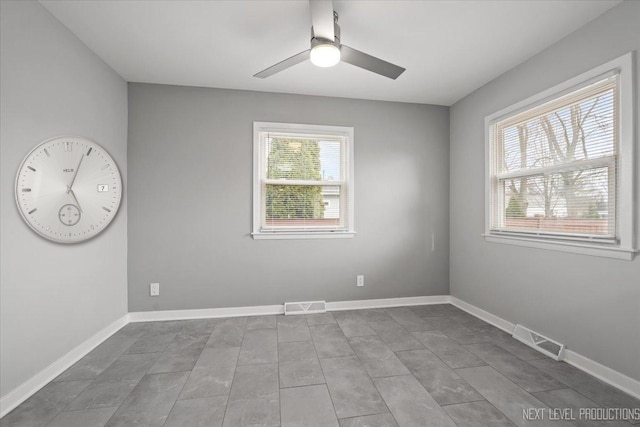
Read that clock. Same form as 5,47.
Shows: 5,04
